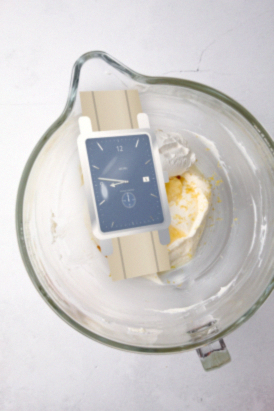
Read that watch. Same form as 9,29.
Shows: 8,47
